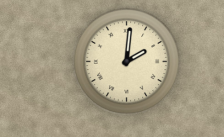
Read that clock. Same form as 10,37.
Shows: 2,01
